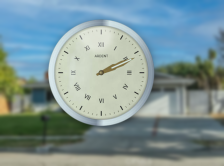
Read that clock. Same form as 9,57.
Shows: 2,11
